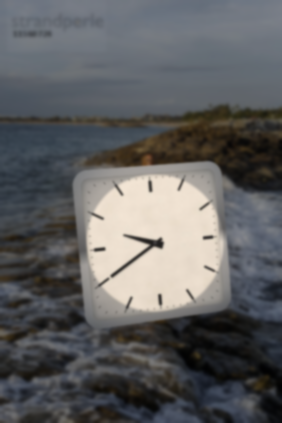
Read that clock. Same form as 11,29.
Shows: 9,40
